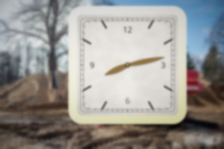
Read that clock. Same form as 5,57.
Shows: 8,13
